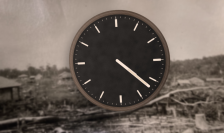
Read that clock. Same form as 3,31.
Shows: 4,22
